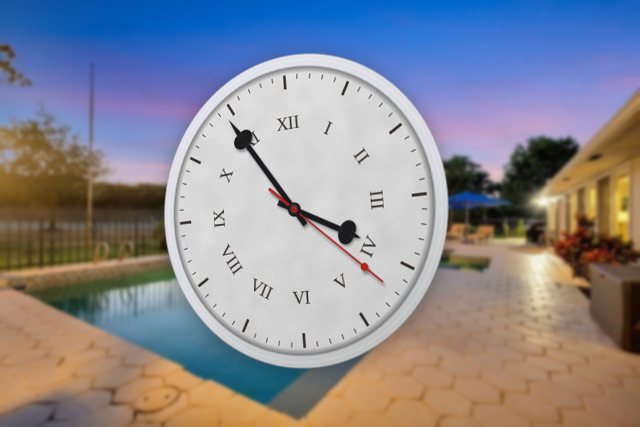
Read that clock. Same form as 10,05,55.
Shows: 3,54,22
